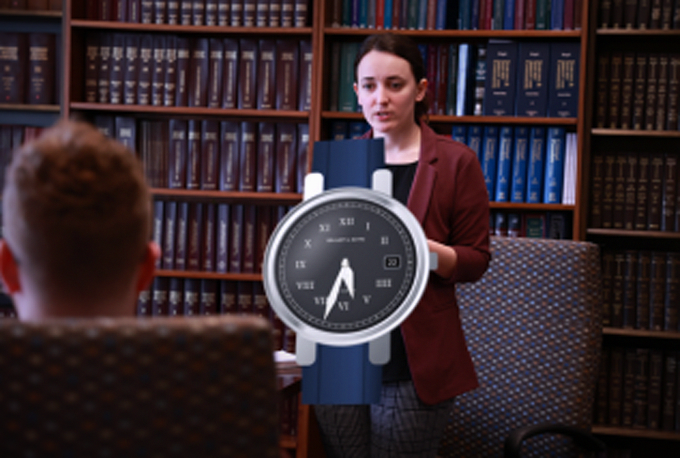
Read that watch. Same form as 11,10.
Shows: 5,33
